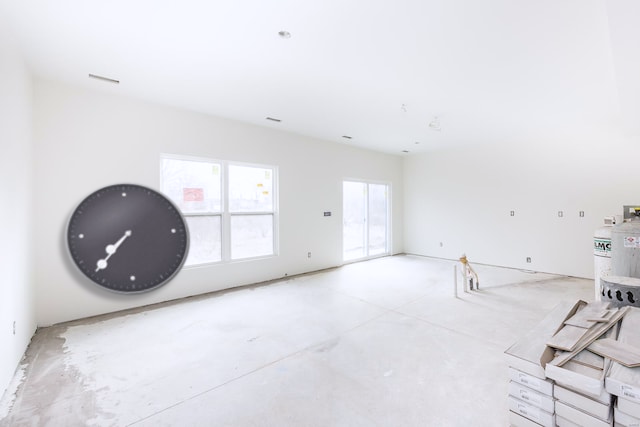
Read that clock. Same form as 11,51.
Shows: 7,37
